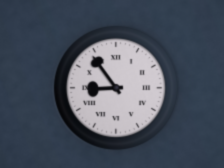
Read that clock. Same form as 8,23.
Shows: 8,54
